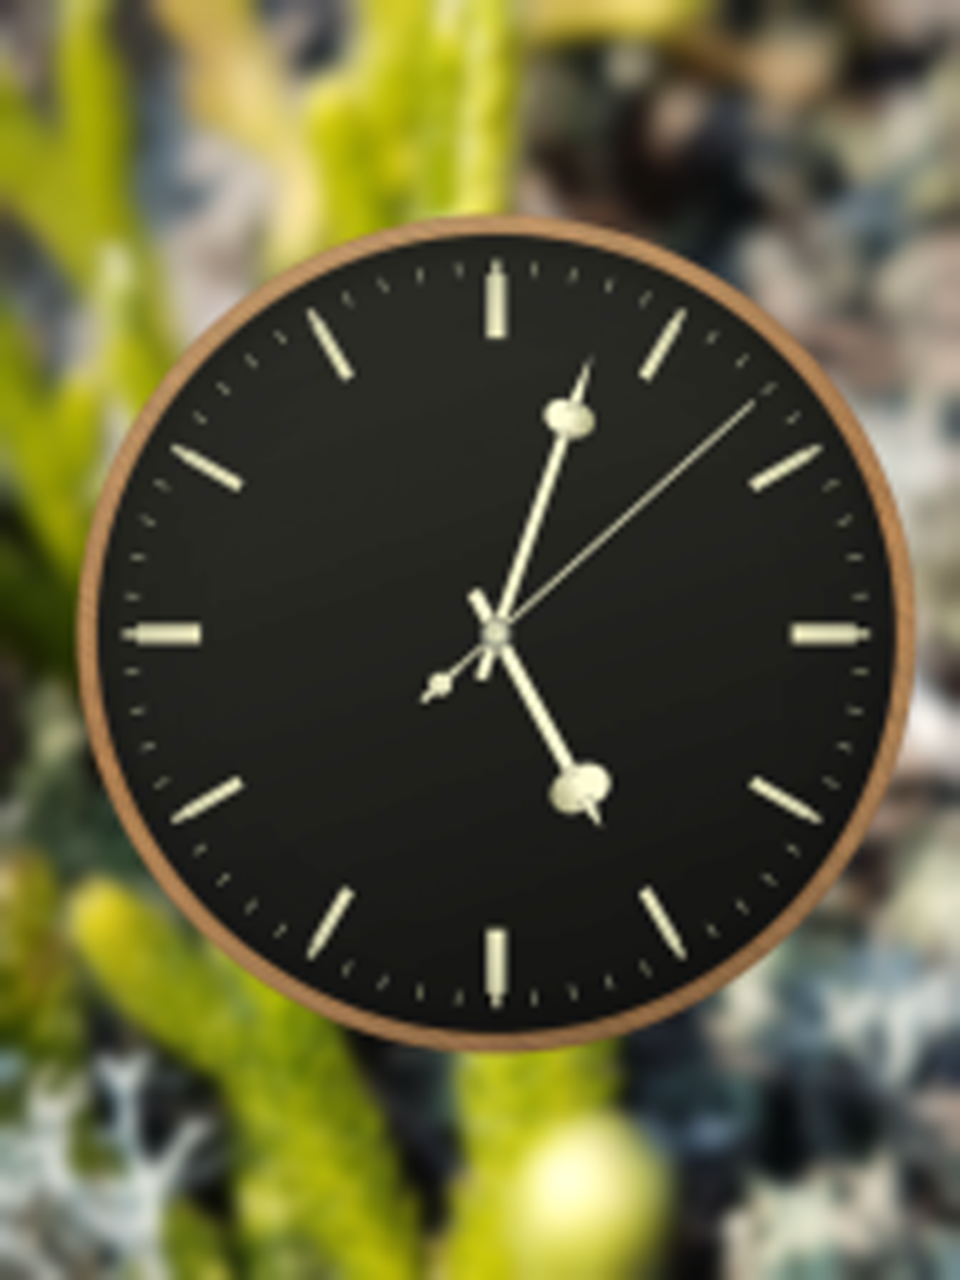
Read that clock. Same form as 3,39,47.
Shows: 5,03,08
